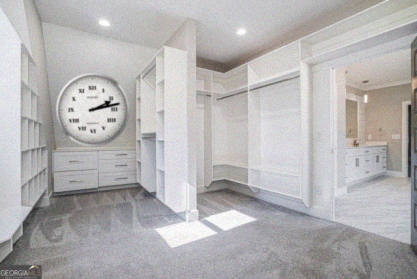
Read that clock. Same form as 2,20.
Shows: 2,13
